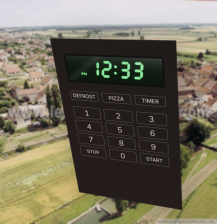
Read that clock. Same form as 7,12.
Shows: 12,33
